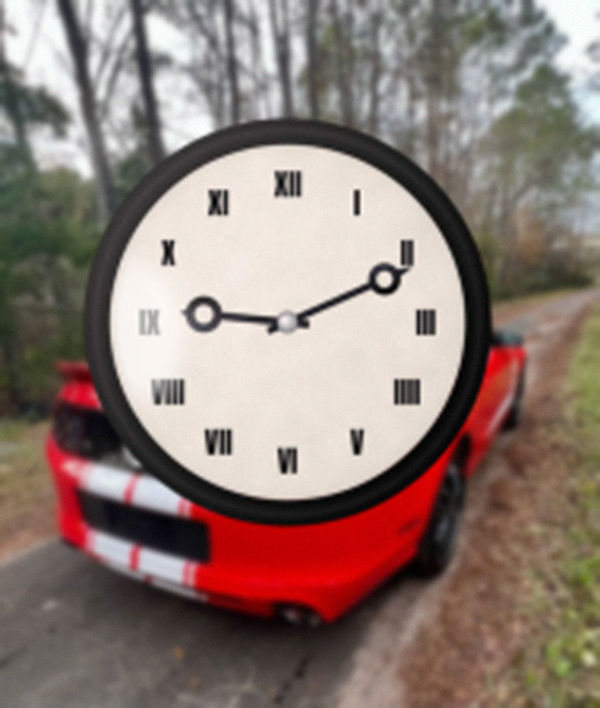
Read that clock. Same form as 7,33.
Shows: 9,11
